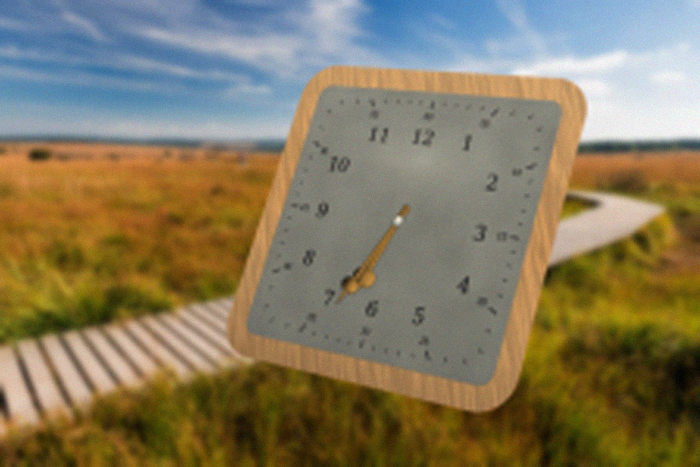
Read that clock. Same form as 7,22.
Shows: 6,34
